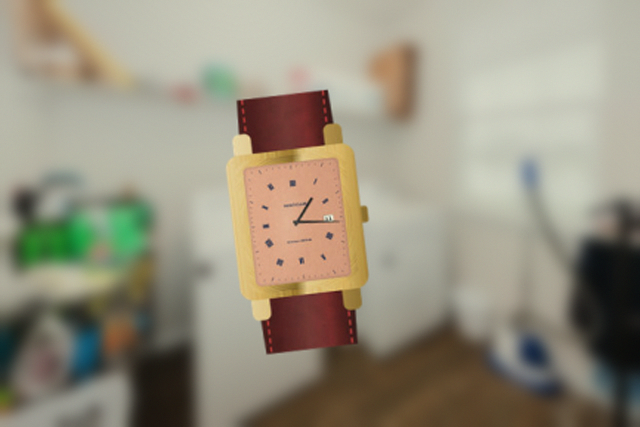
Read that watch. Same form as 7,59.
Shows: 1,16
